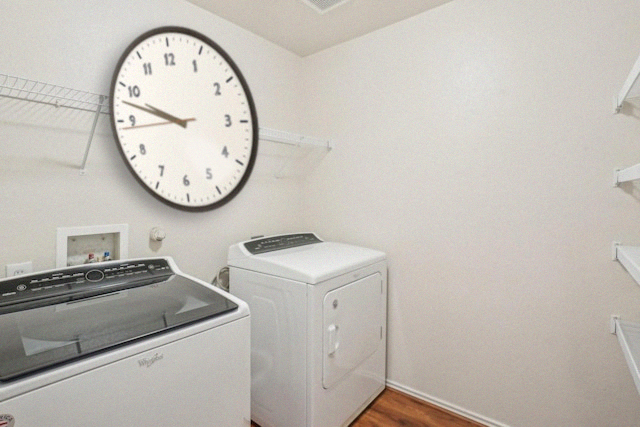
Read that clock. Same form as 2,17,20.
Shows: 9,47,44
